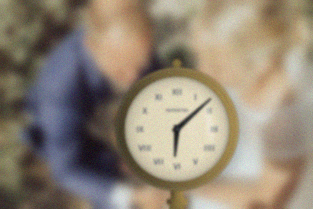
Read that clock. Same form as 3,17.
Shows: 6,08
